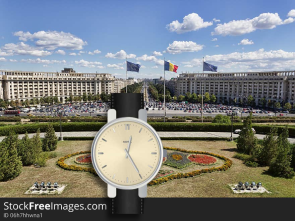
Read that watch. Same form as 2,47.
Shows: 12,25
